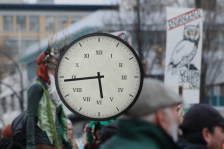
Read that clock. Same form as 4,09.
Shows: 5,44
